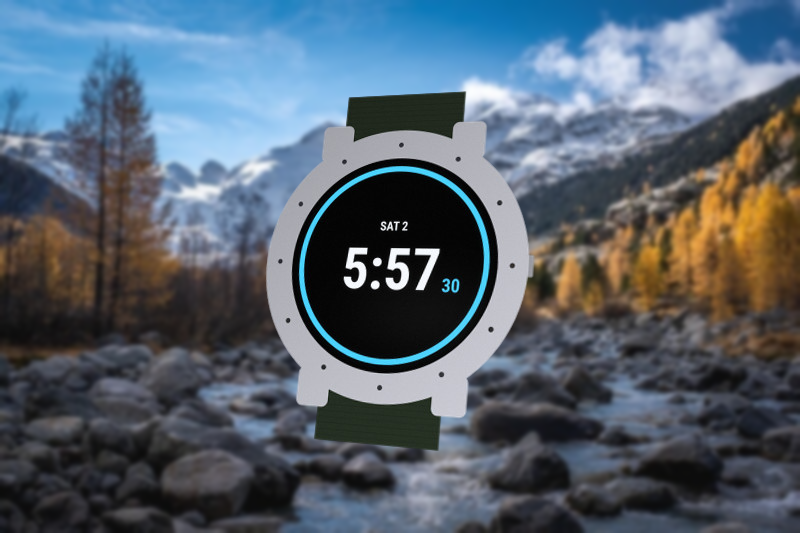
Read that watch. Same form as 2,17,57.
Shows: 5,57,30
